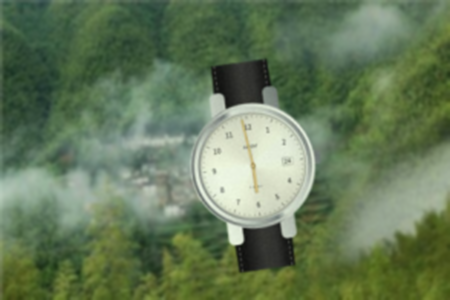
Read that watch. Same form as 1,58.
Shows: 5,59
